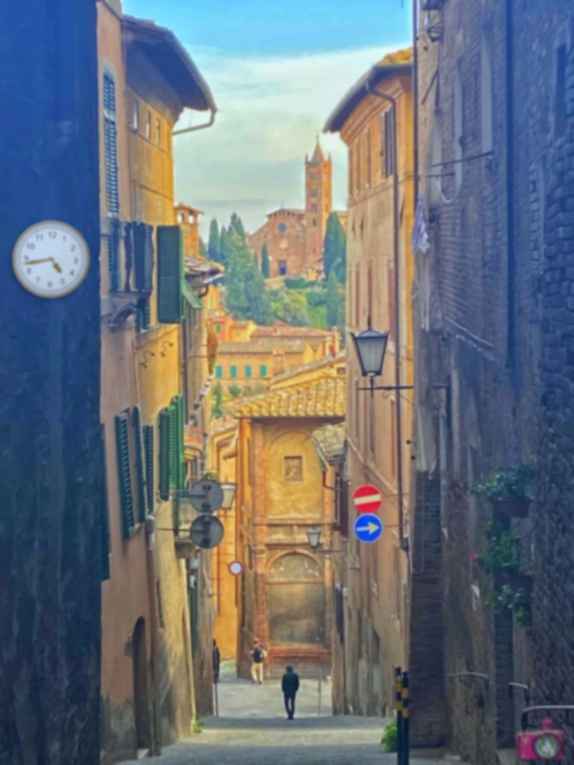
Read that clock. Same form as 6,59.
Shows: 4,43
